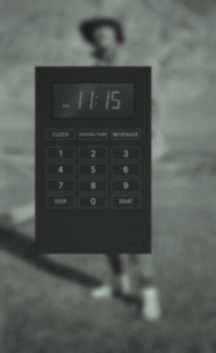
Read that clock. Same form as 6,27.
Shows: 11,15
